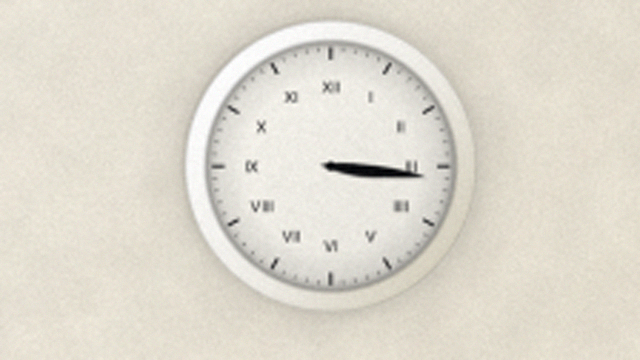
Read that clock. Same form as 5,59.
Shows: 3,16
